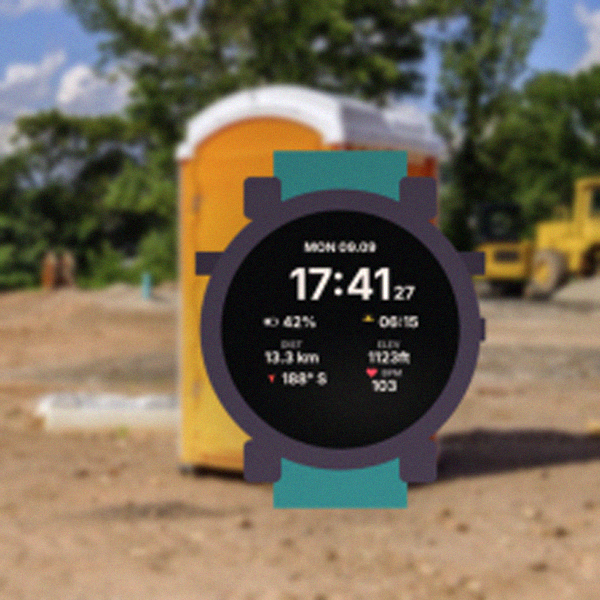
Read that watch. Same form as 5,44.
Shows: 17,41
